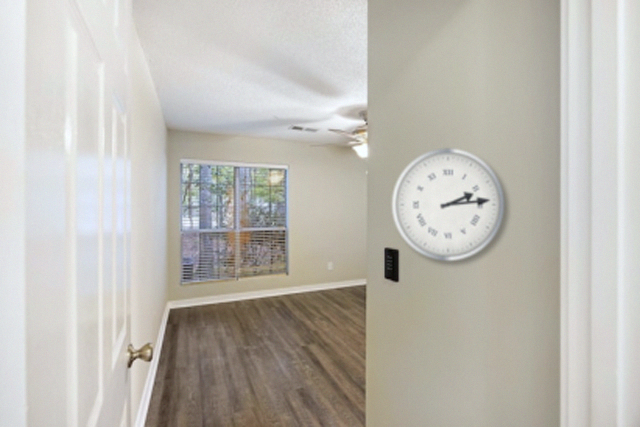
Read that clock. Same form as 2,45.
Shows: 2,14
